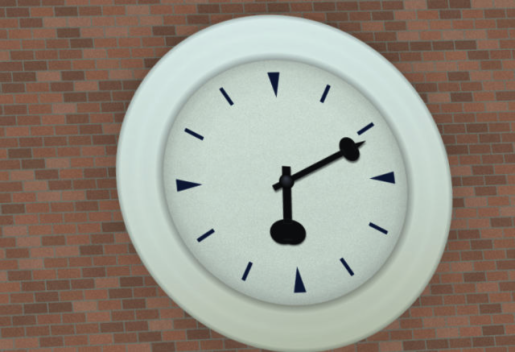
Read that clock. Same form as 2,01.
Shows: 6,11
